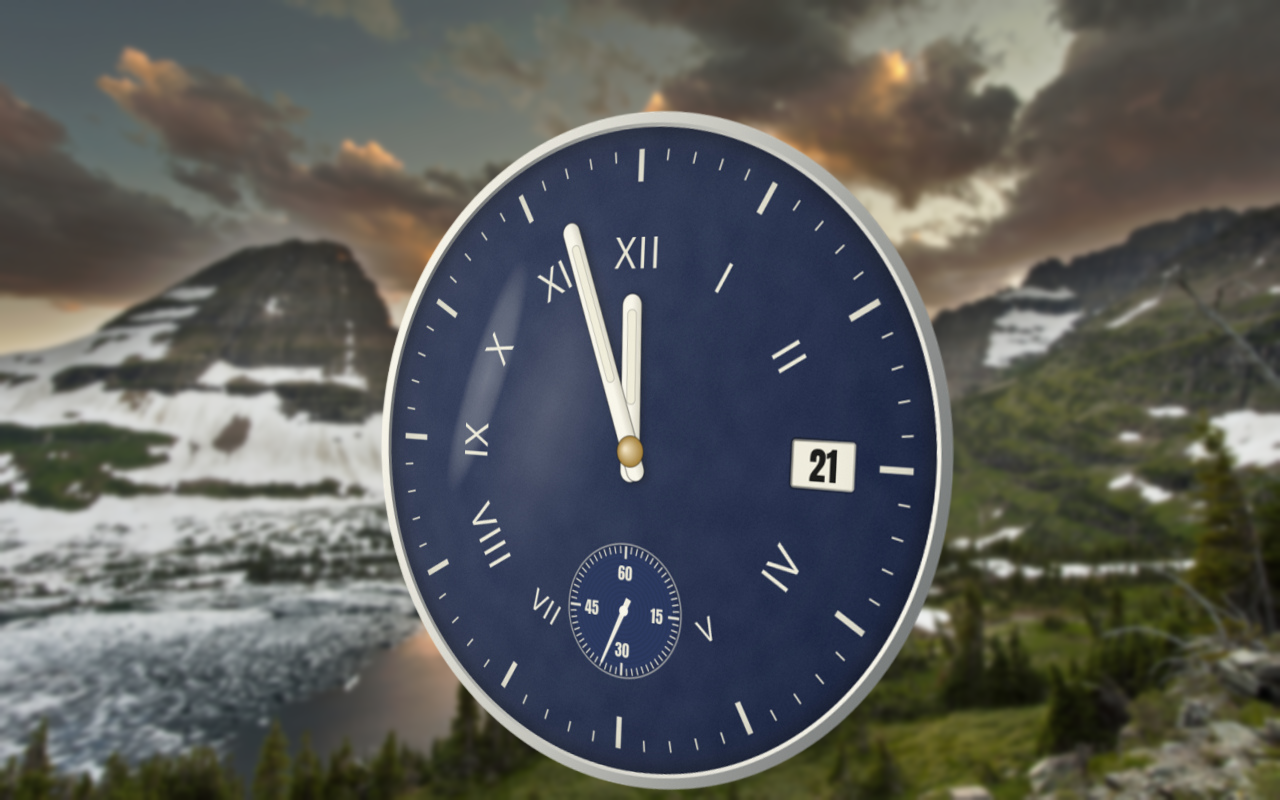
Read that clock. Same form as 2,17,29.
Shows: 11,56,34
